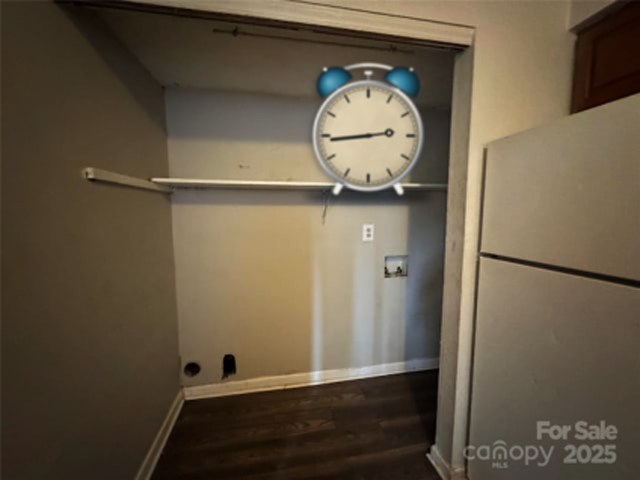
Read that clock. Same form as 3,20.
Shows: 2,44
